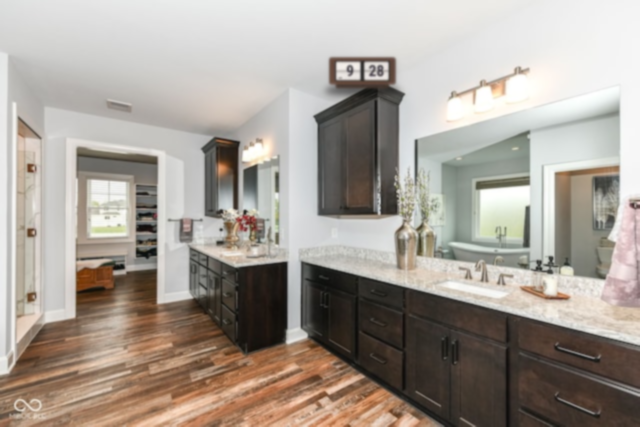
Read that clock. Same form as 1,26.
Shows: 9,28
